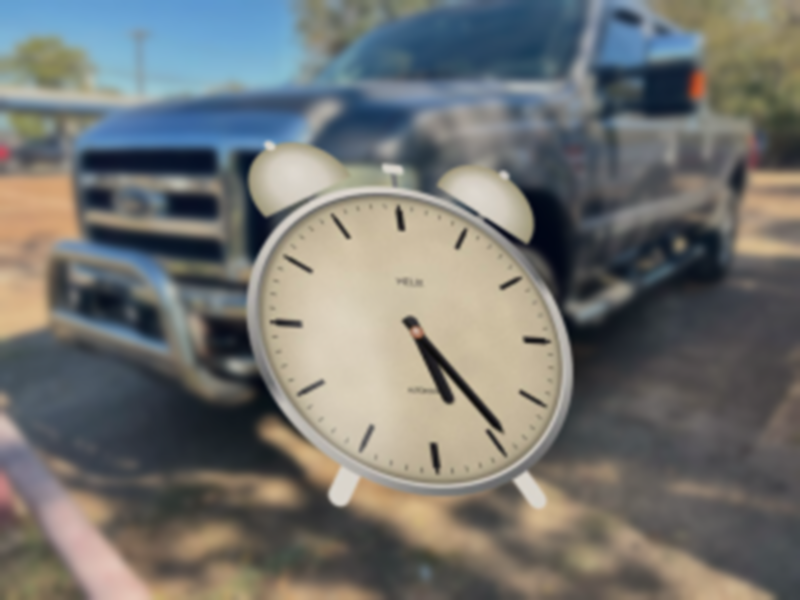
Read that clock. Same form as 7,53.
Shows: 5,24
